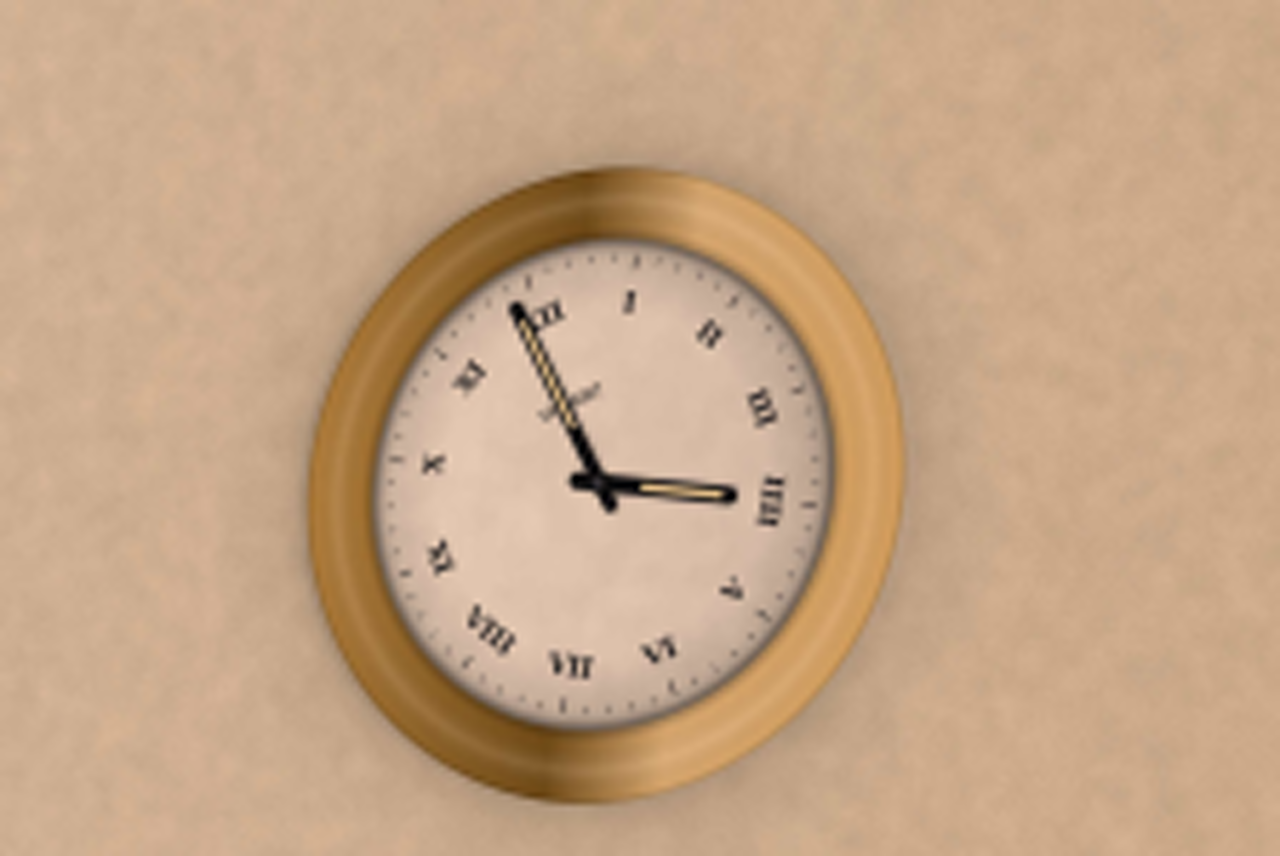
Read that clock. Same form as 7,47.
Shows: 3,59
